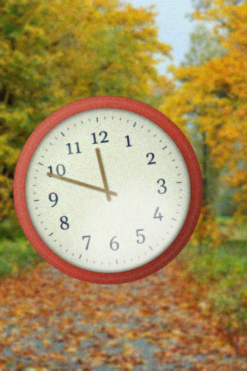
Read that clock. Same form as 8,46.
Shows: 11,49
